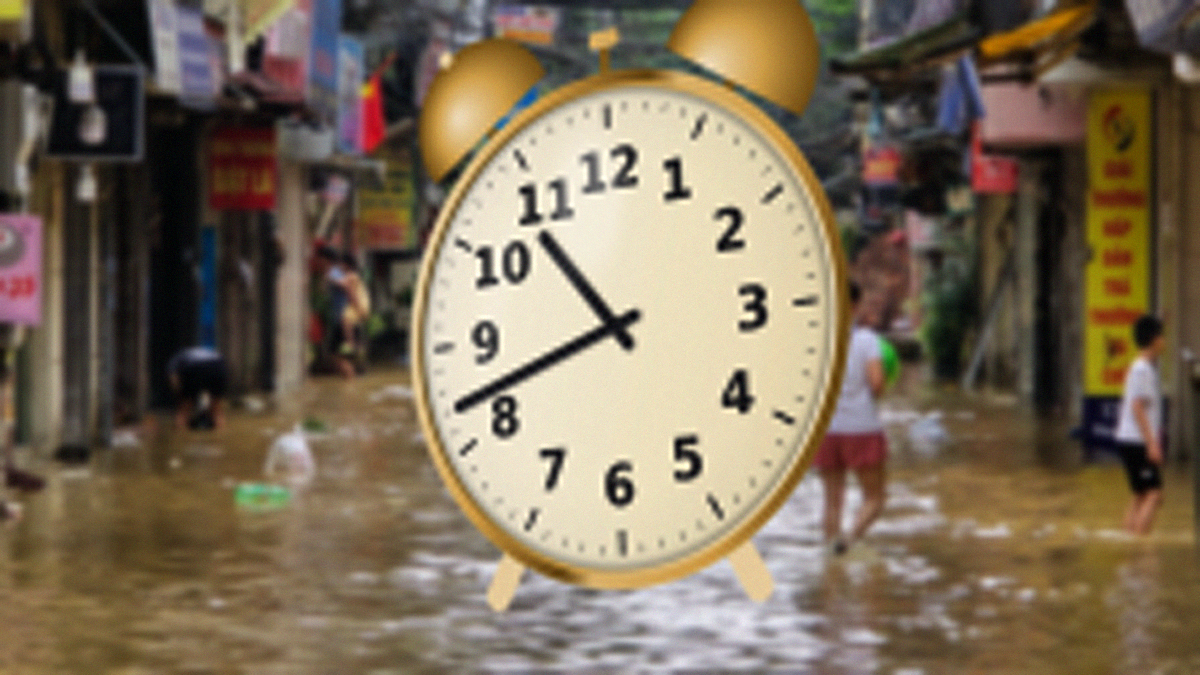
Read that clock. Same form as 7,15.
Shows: 10,42
